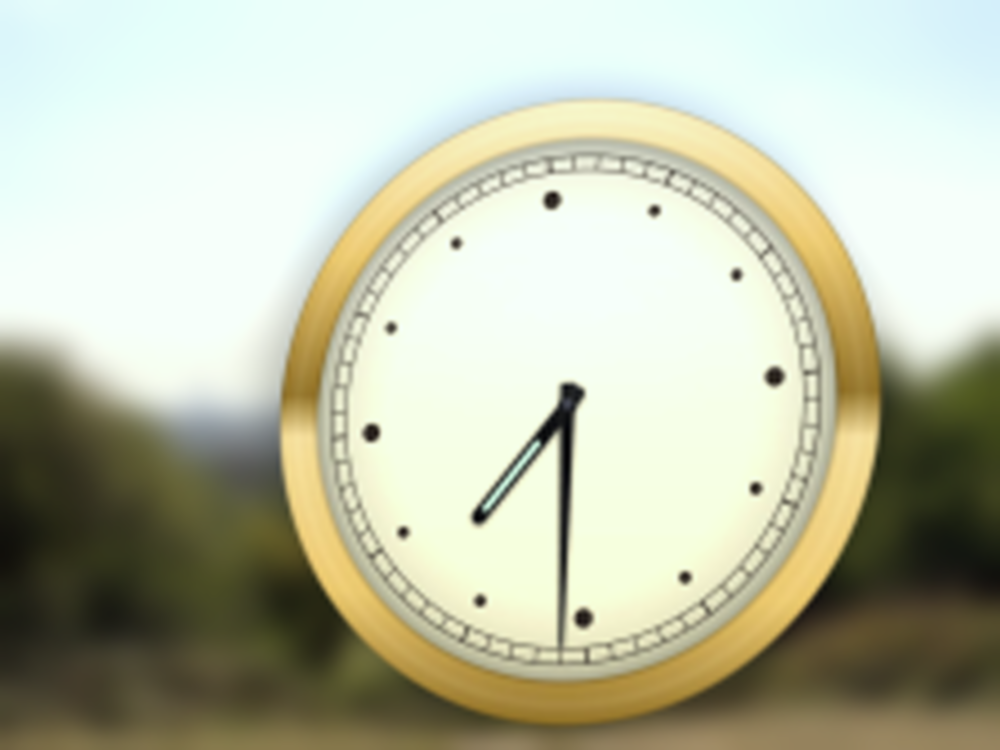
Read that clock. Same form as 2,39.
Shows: 7,31
